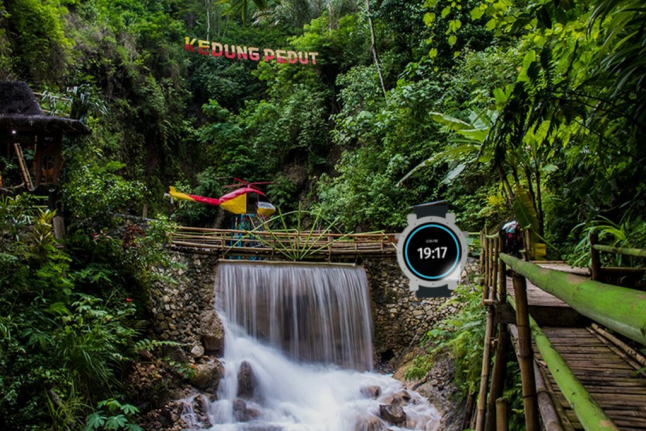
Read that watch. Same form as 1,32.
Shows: 19,17
